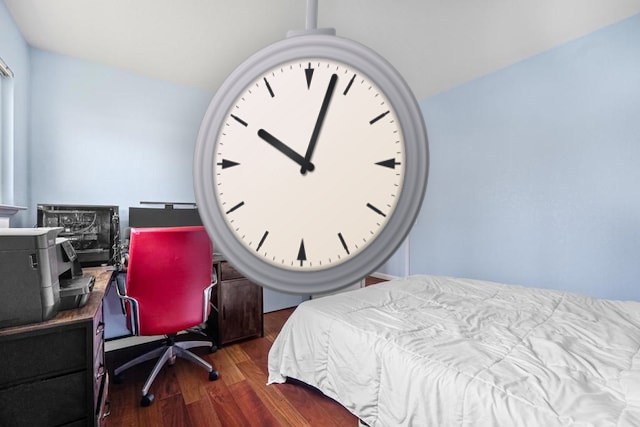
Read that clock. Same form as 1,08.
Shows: 10,03
